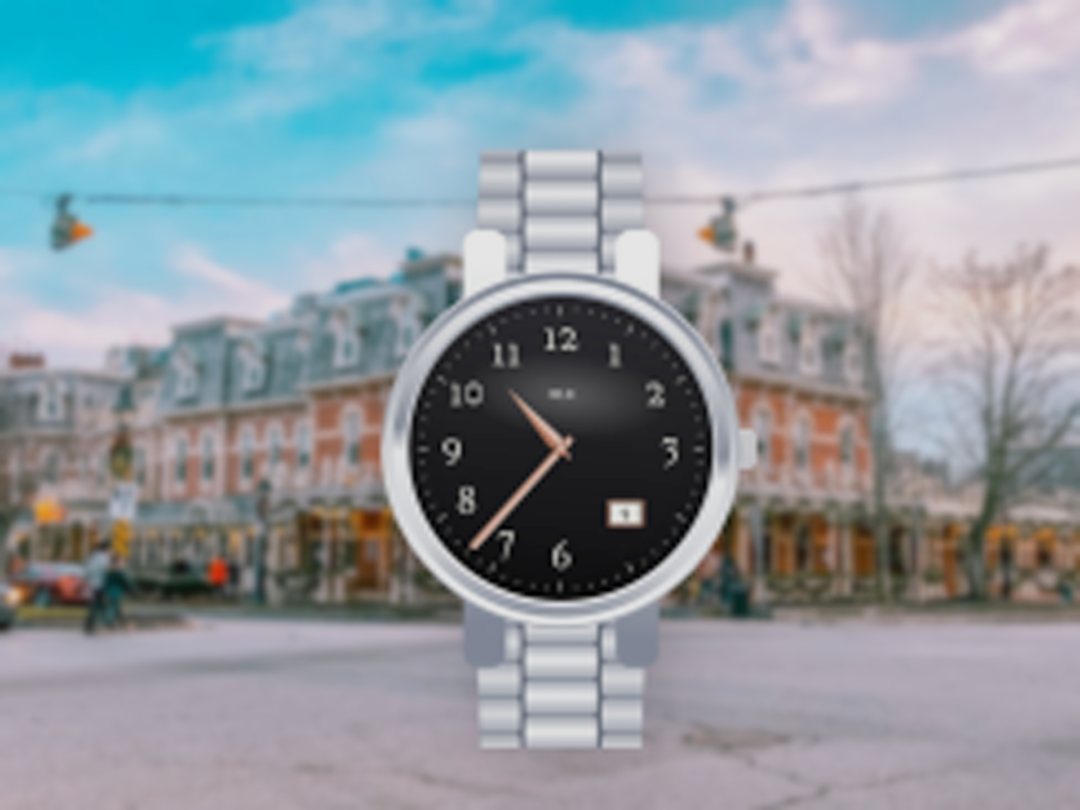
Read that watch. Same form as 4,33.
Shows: 10,37
